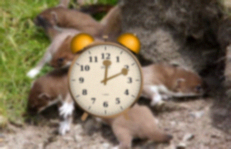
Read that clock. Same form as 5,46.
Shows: 12,11
